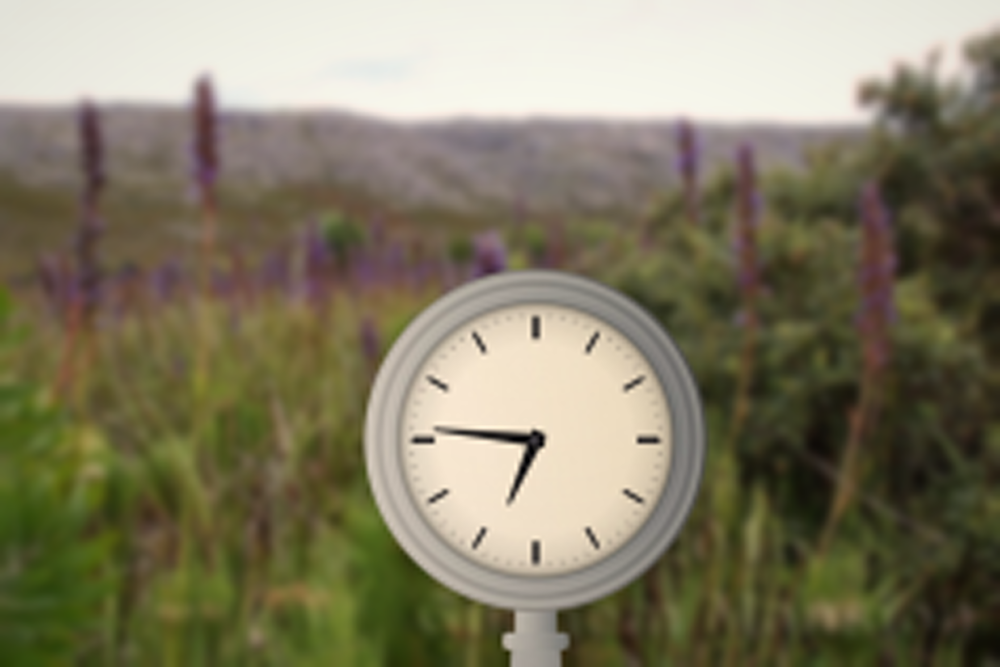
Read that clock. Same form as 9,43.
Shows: 6,46
